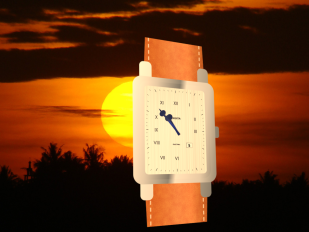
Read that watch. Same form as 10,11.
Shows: 10,53
